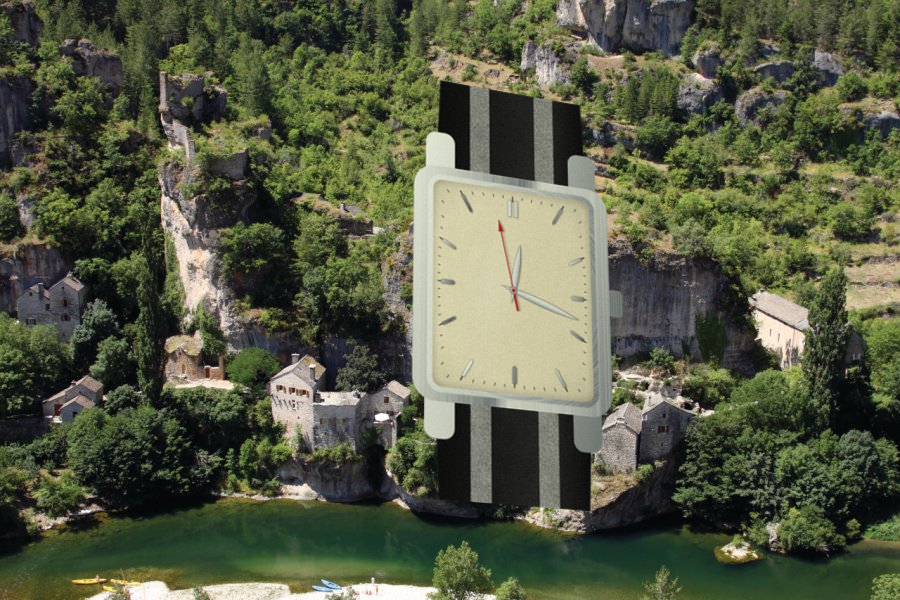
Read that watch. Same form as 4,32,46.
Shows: 12,17,58
